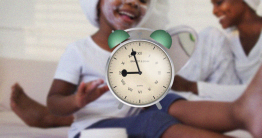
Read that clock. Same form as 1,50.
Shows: 8,57
